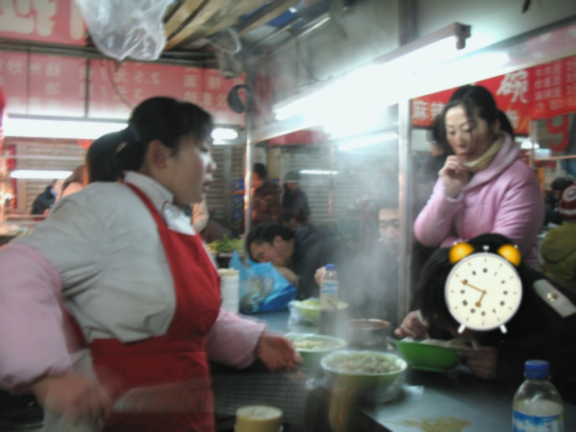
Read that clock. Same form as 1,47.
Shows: 6,49
